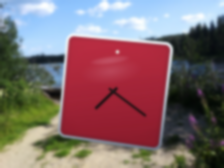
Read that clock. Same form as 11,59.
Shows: 7,20
